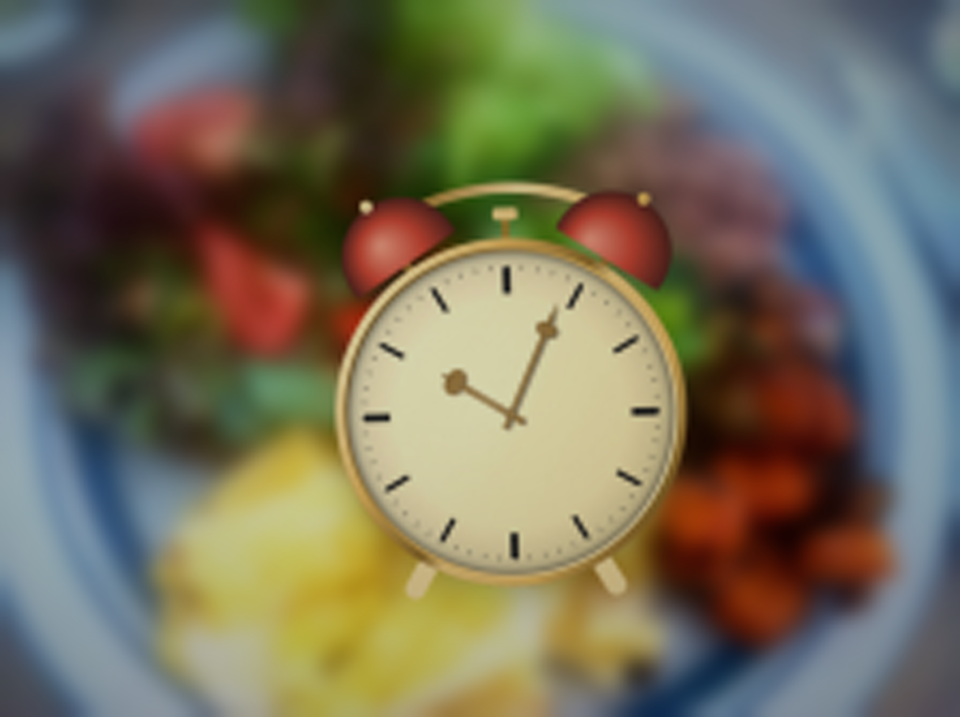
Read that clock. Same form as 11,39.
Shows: 10,04
